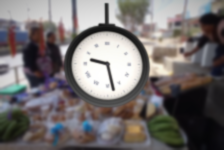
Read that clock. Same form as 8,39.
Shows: 9,28
